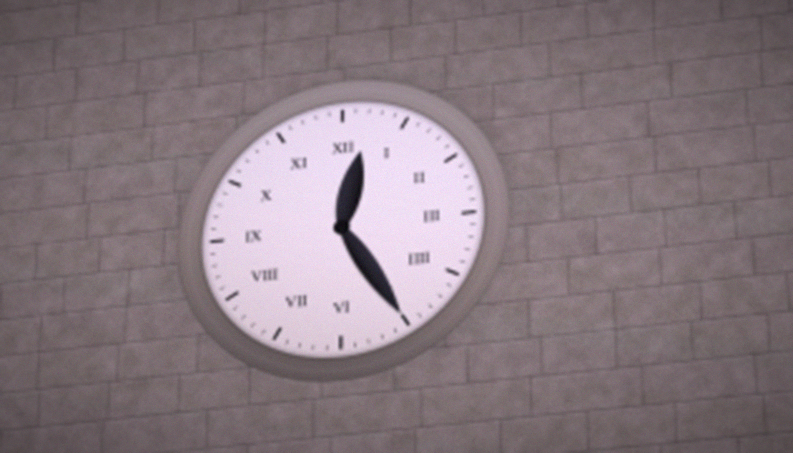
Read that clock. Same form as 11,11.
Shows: 12,25
